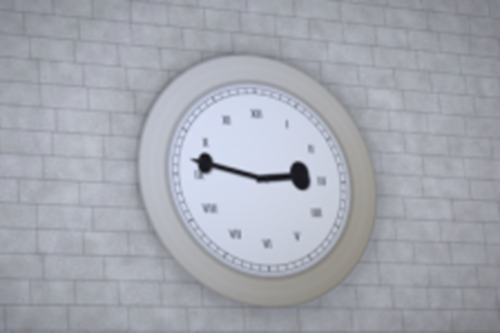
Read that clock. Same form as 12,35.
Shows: 2,47
